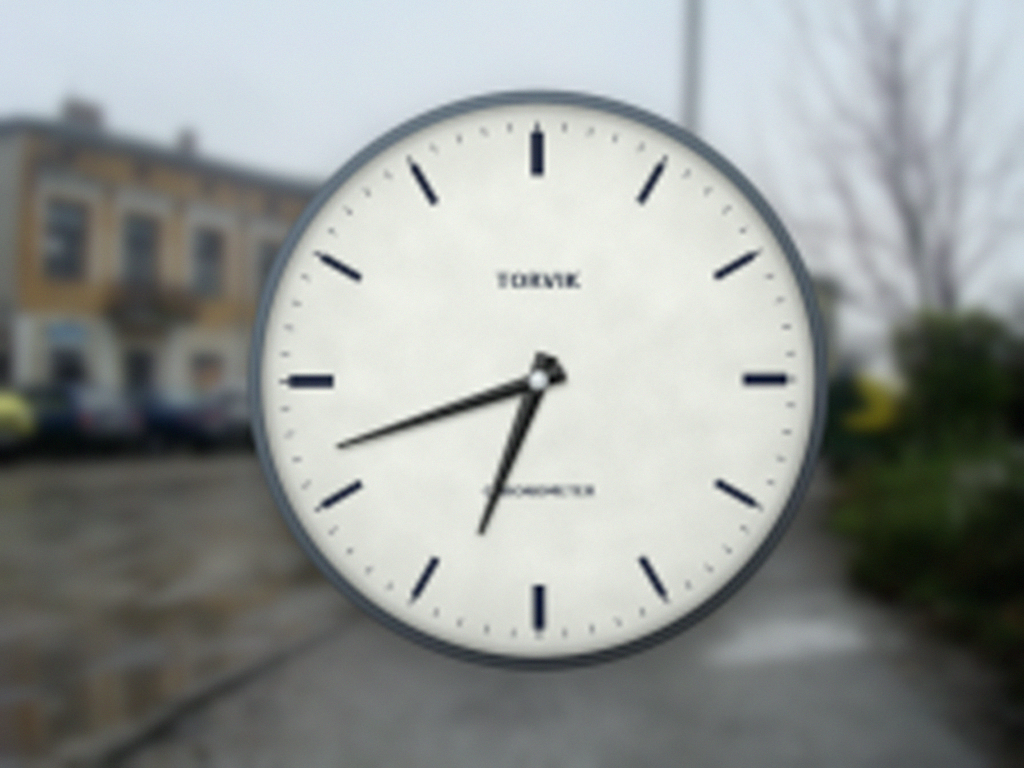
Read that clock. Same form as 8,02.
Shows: 6,42
